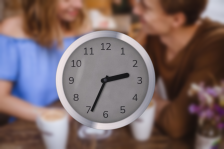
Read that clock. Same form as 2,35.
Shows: 2,34
